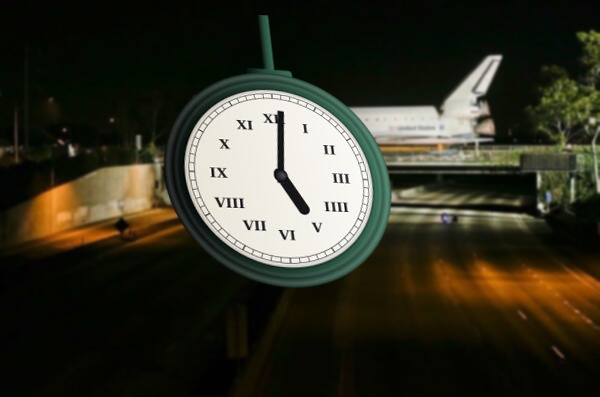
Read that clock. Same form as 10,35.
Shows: 5,01
